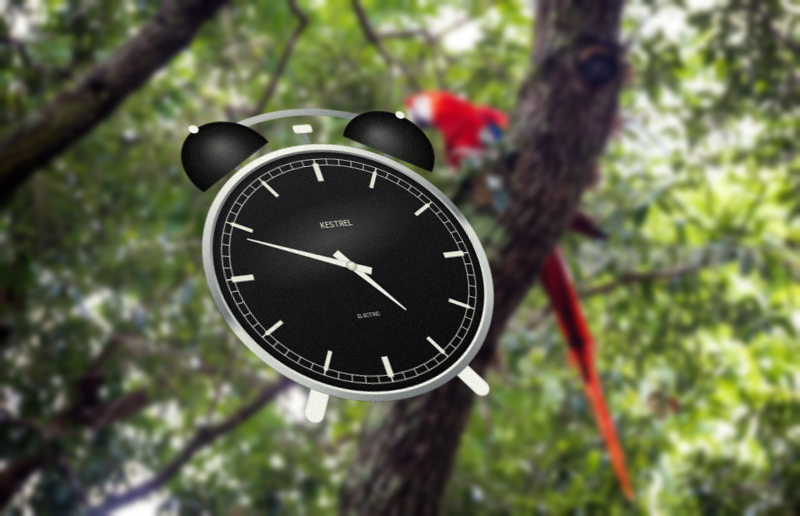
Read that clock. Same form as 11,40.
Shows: 4,49
